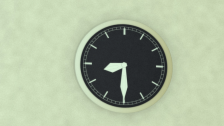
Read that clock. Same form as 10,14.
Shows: 8,30
